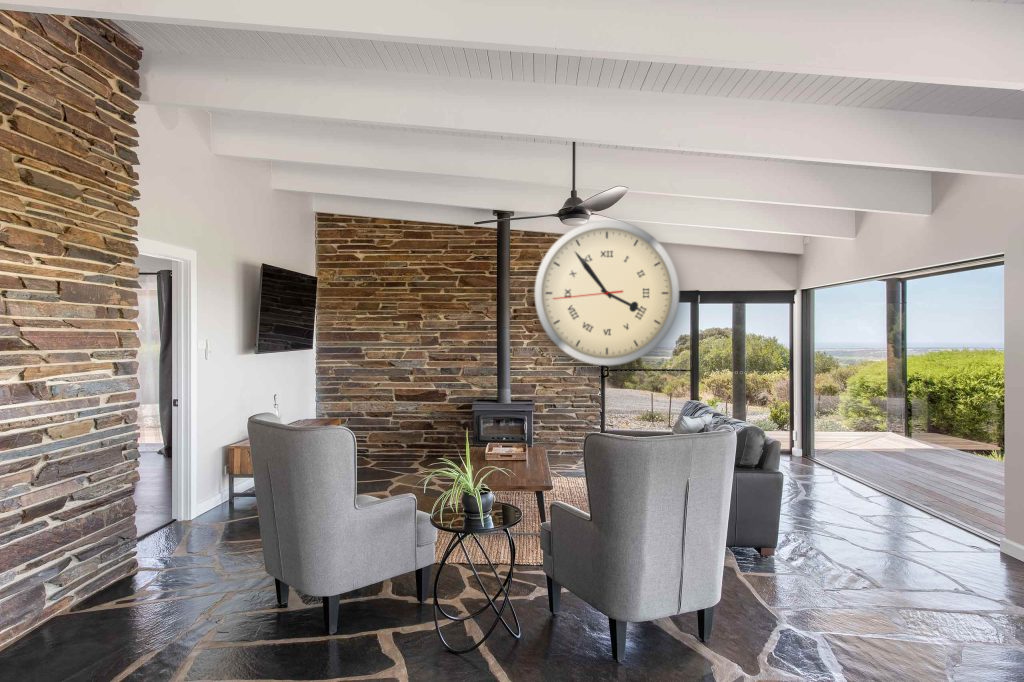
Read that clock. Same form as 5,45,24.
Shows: 3,53,44
